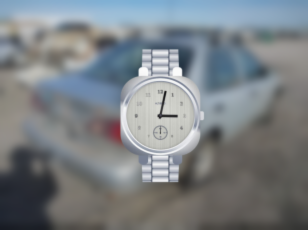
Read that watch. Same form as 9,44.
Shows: 3,02
